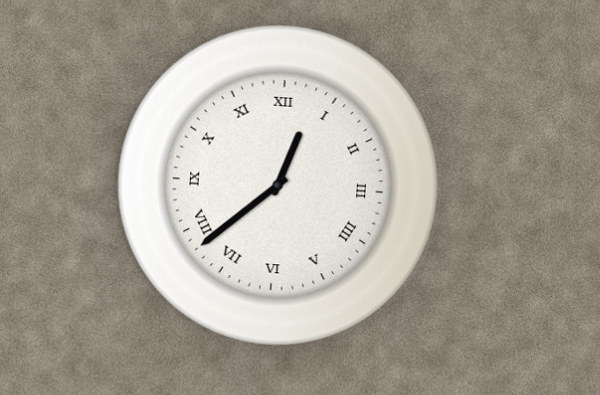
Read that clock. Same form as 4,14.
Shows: 12,38
